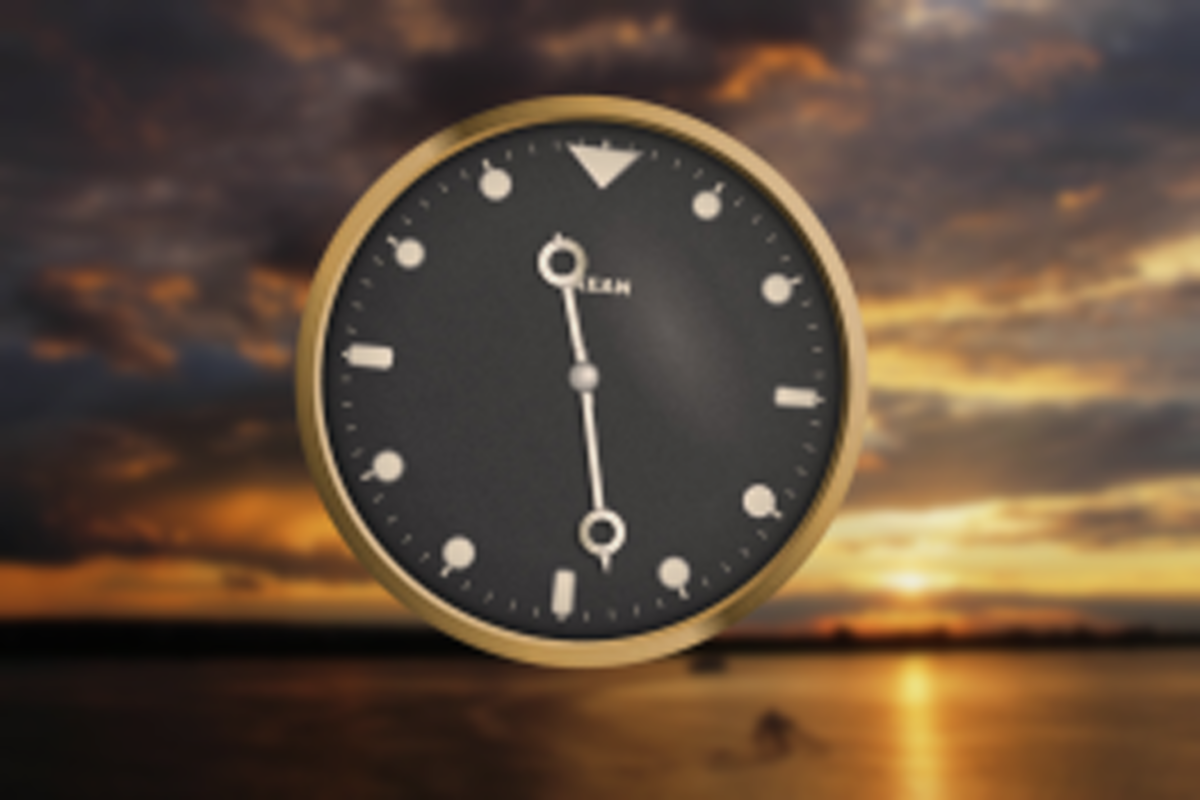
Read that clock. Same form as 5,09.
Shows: 11,28
